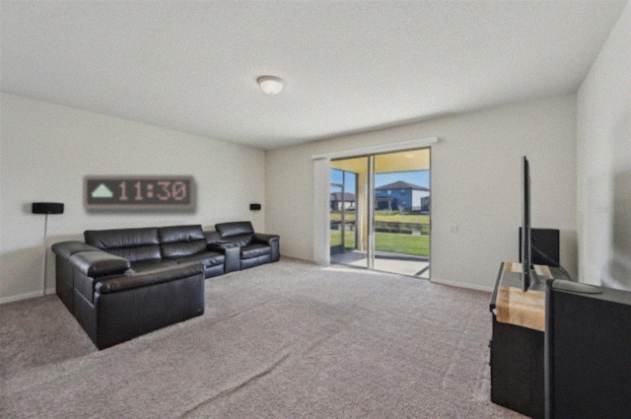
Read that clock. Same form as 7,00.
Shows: 11,30
